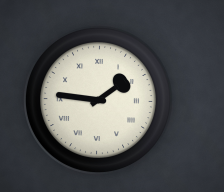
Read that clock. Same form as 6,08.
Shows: 1,46
